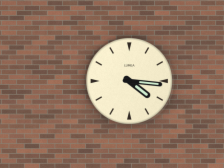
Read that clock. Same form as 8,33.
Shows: 4,16
